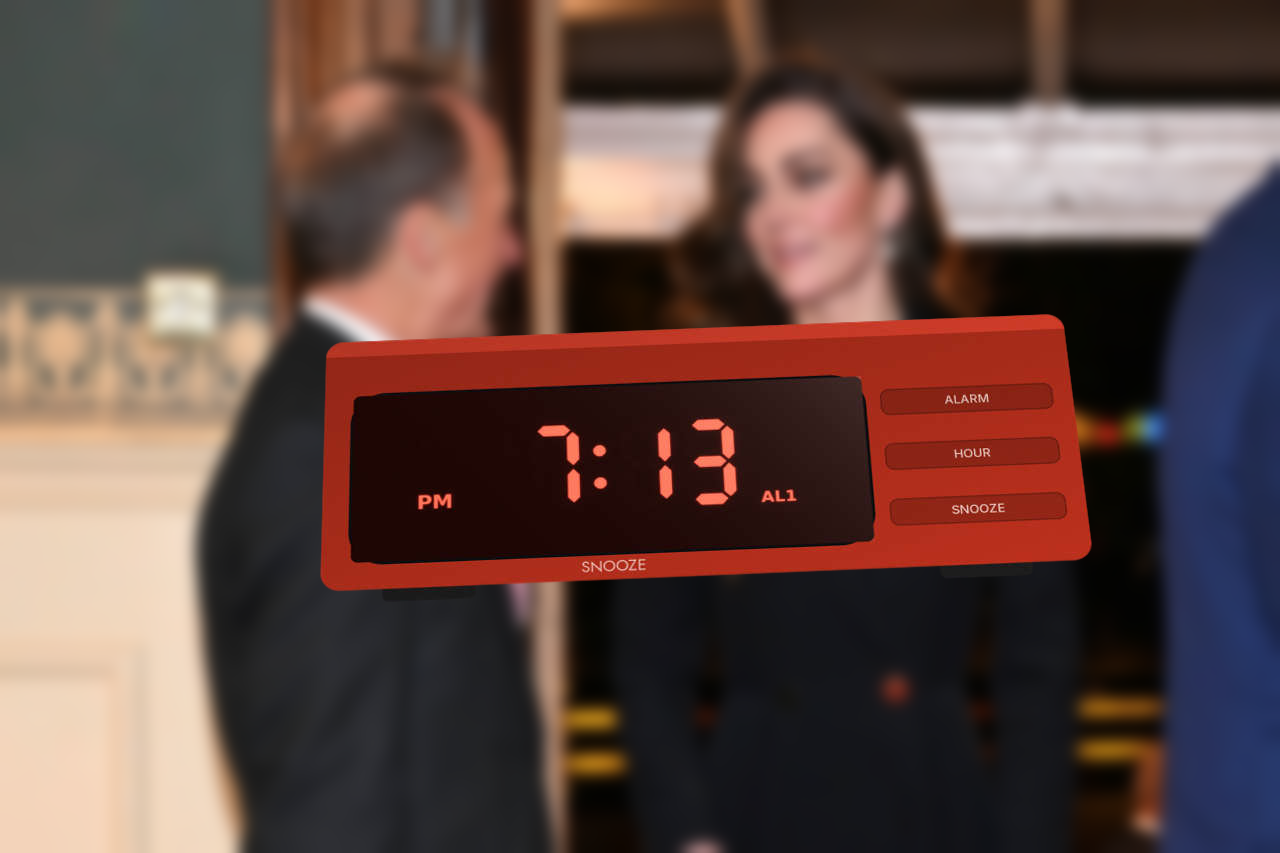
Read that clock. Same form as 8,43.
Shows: 7,13
